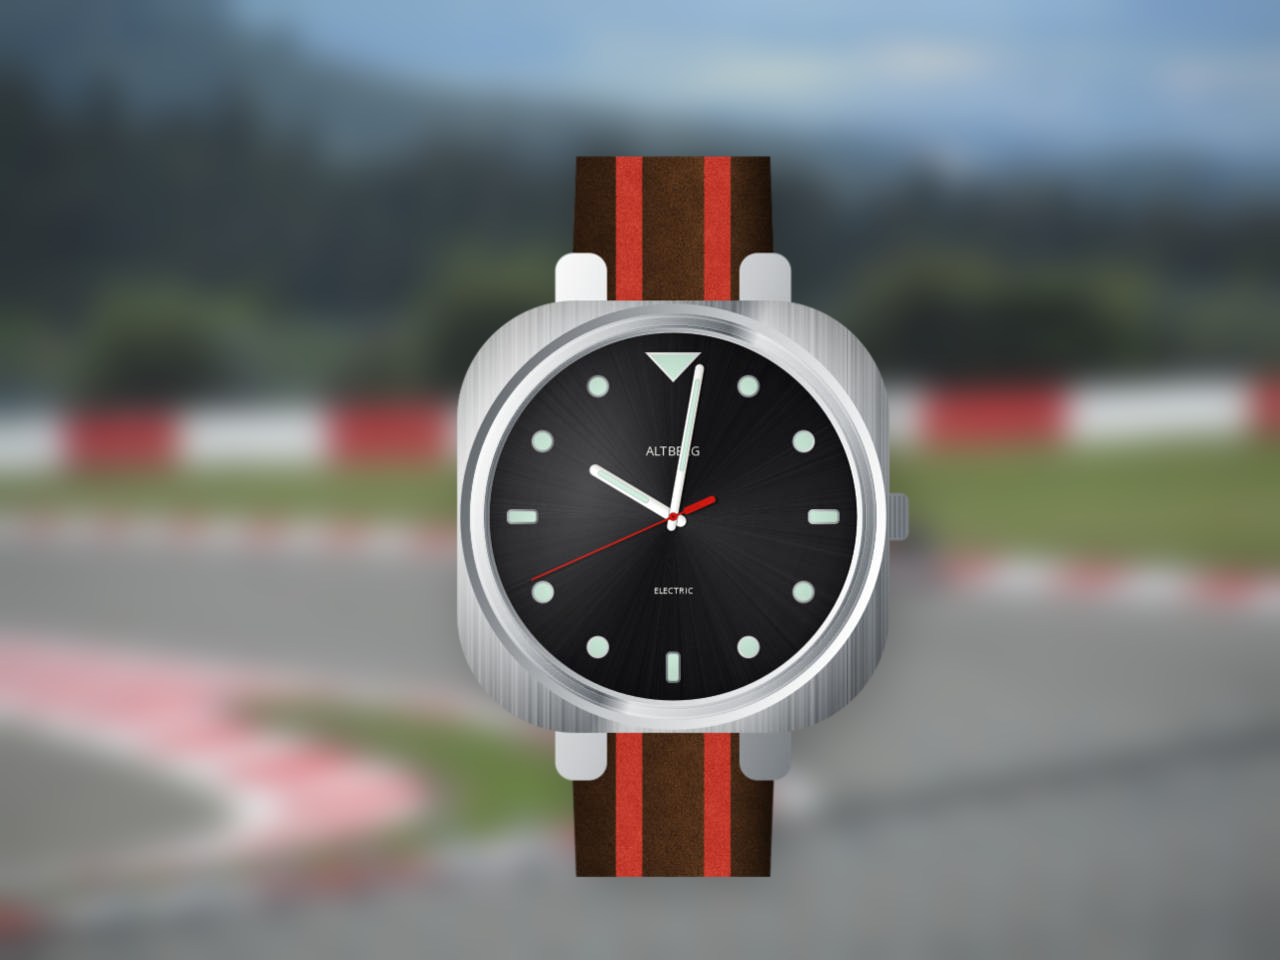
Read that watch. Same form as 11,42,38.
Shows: 10,01,41
